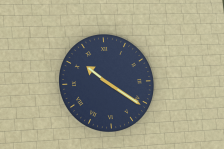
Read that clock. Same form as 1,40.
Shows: 10,21
